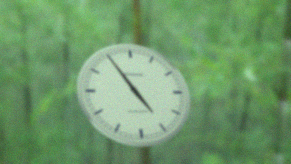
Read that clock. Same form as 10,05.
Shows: 4,55
